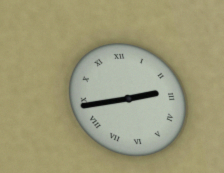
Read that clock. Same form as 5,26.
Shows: 2,44
